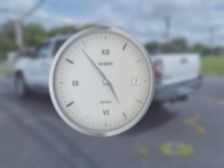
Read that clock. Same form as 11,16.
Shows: 4,54
